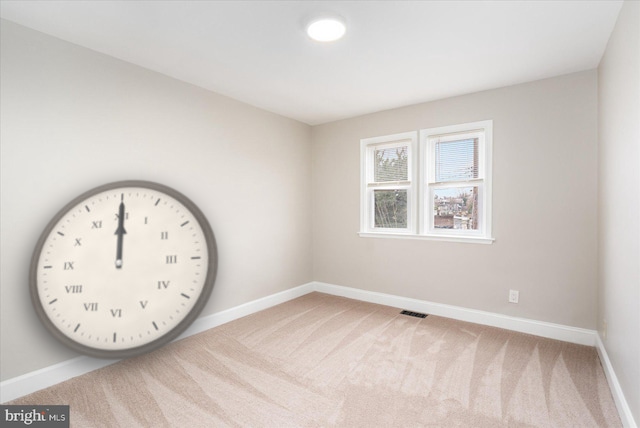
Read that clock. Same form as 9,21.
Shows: 12,00
